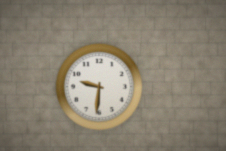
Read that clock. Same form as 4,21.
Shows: 9,31
